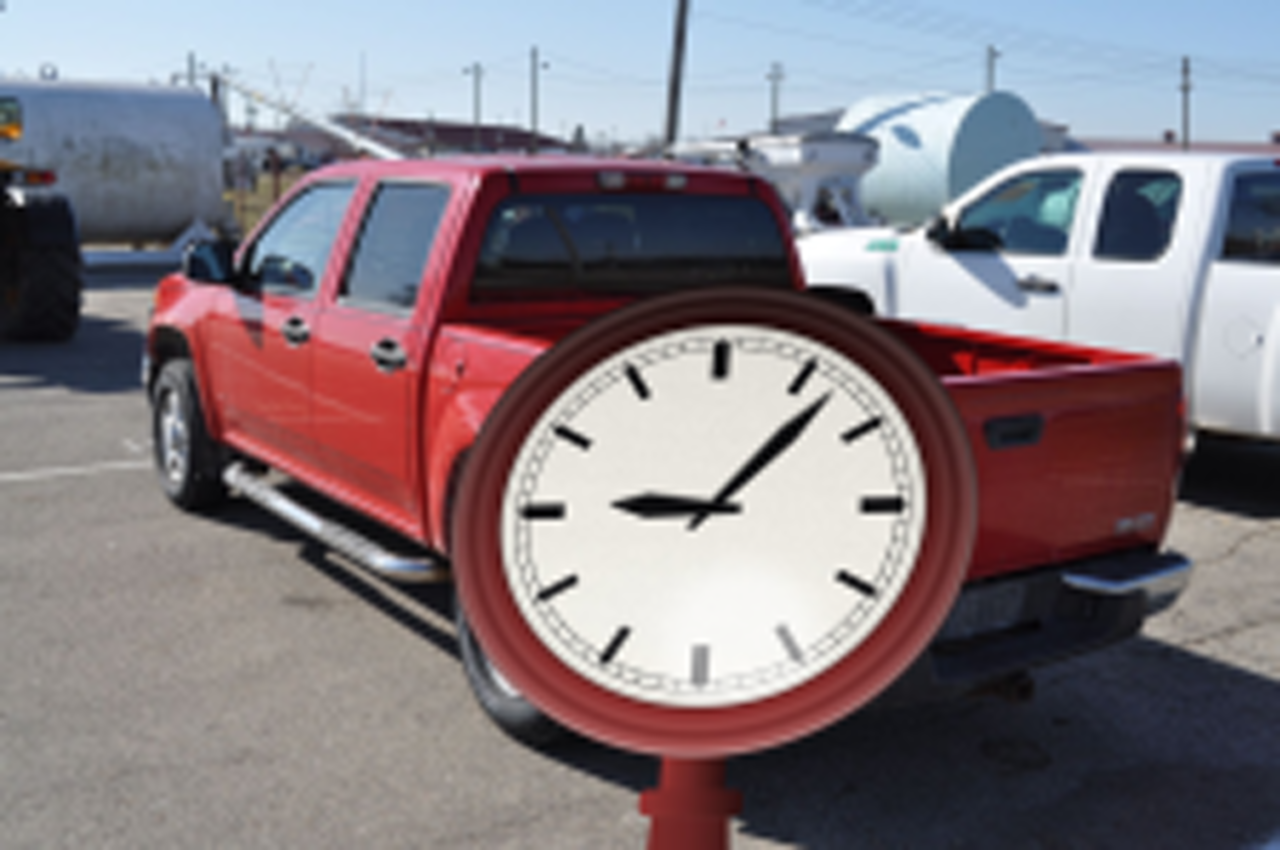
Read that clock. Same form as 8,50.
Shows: 9,07
